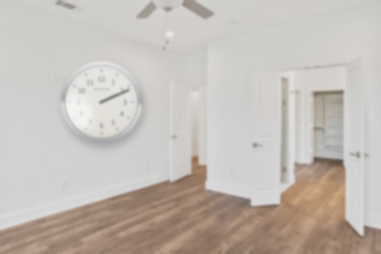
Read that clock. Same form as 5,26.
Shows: 2,11
